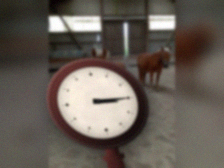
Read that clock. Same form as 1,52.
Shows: 3,15
